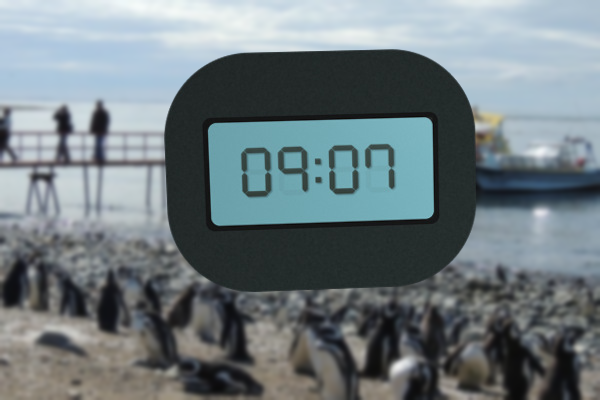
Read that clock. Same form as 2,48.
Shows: 9,07
